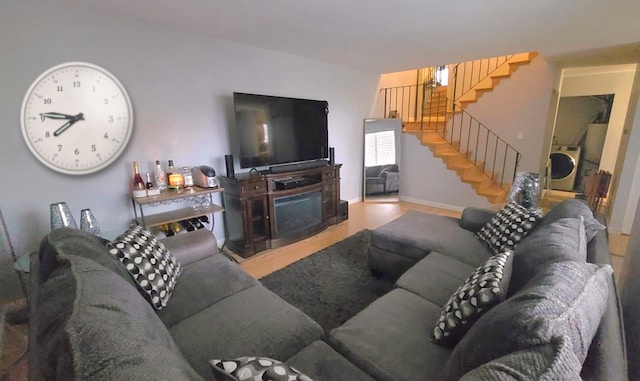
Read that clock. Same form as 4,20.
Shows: 7,46
